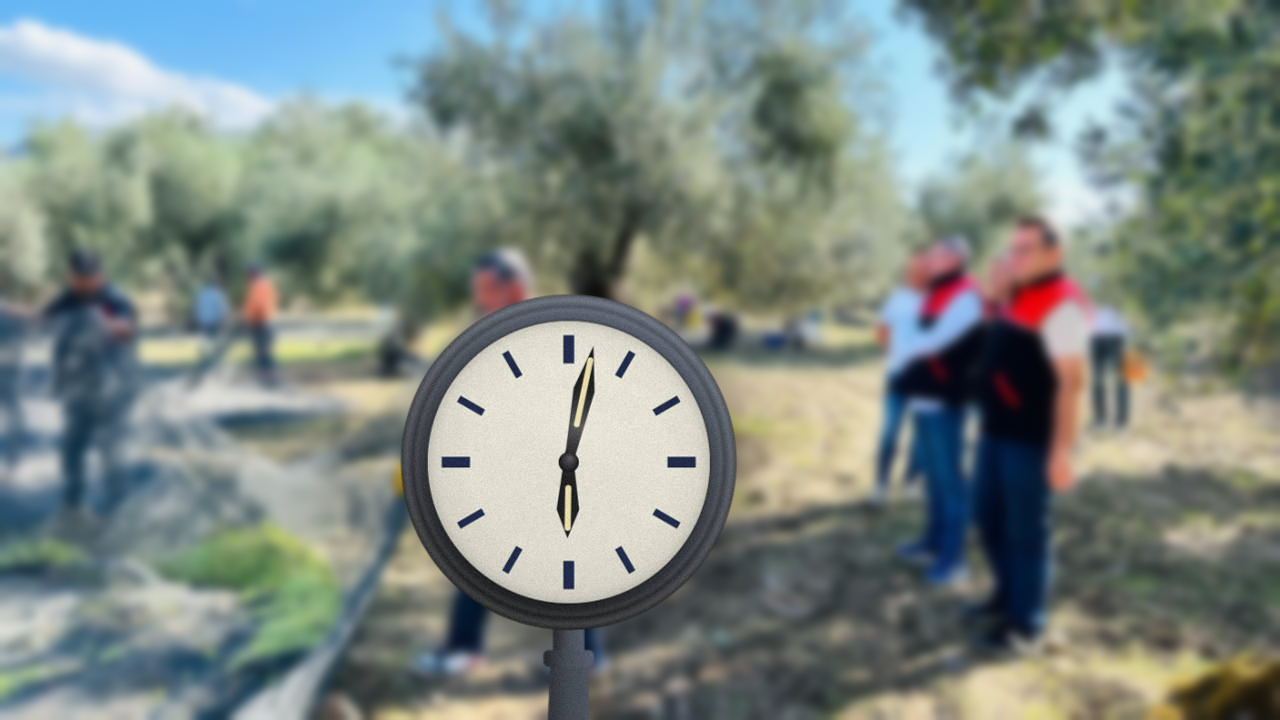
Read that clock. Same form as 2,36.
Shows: 6,02
